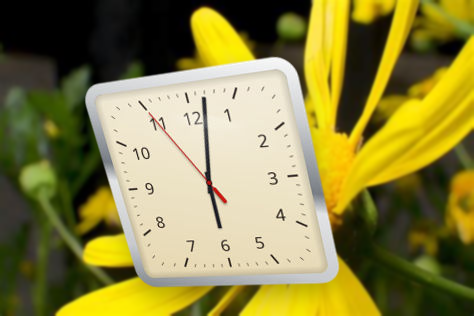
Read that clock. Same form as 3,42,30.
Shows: 6,01,55
